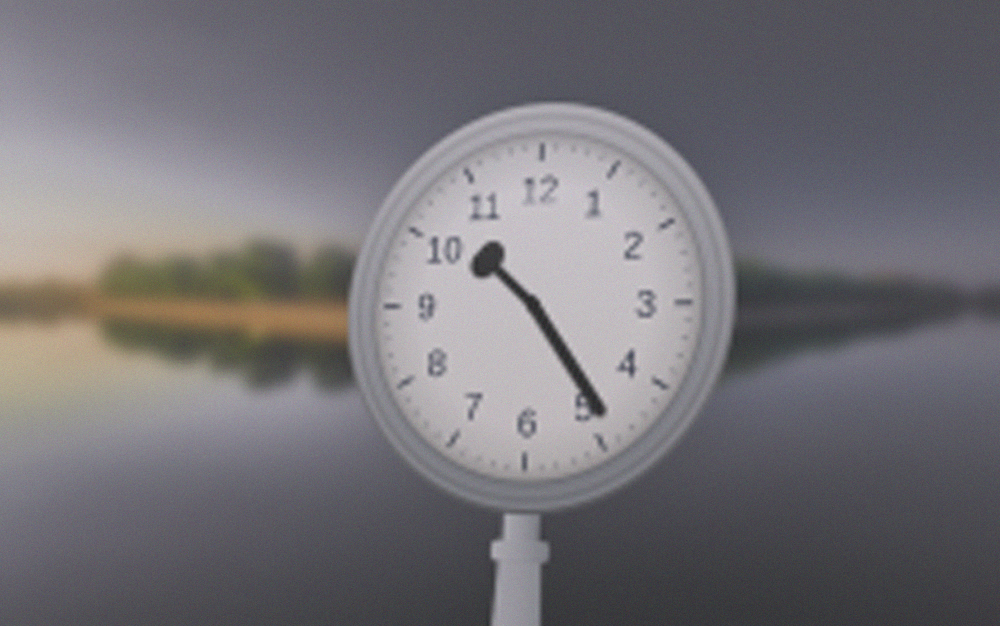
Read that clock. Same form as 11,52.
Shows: 10,24
